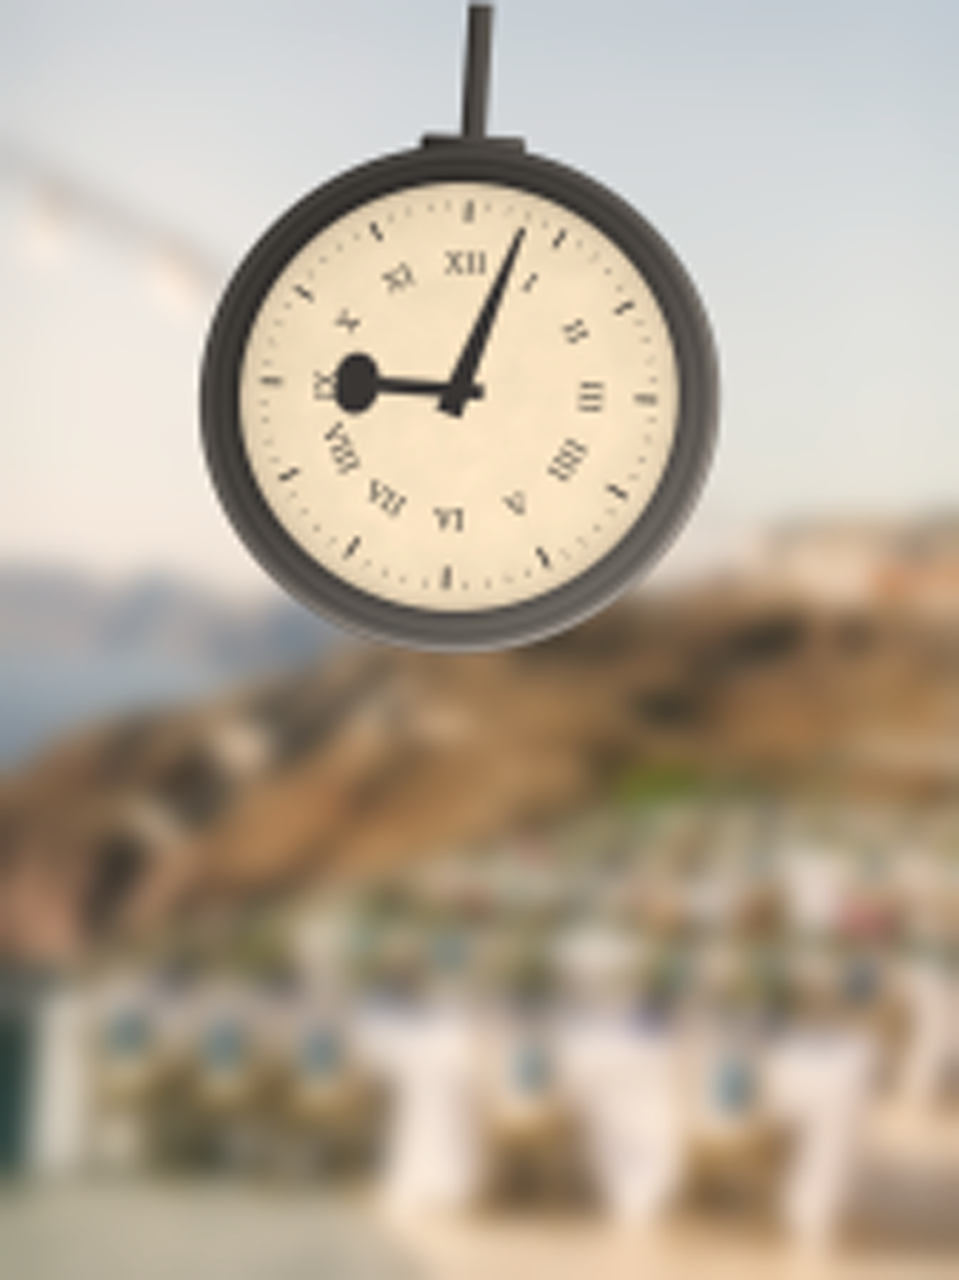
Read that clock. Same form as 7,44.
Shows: 9,03
